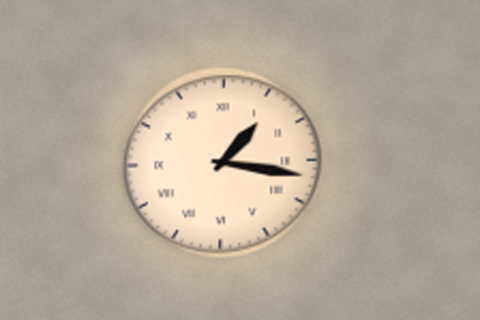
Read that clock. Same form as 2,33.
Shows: 1,17
